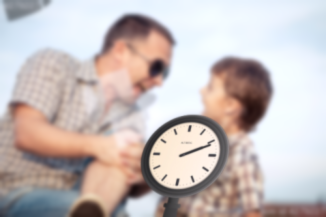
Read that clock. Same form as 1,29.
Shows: 2,11
